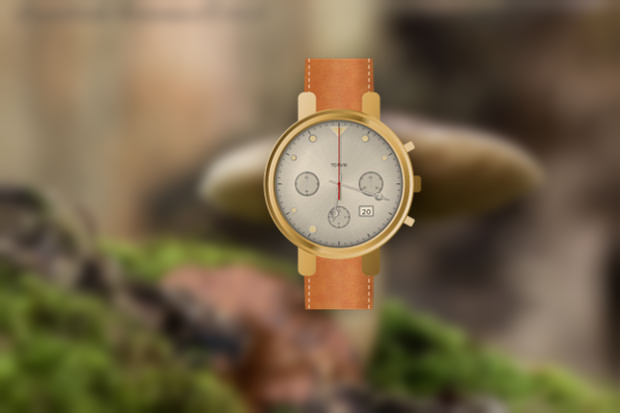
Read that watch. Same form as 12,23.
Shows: 6,18
